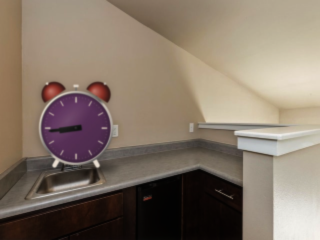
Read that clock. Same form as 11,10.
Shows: 8,44
